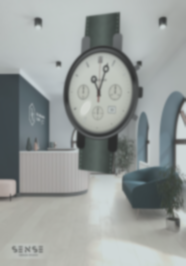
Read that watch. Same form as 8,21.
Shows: 11,03
